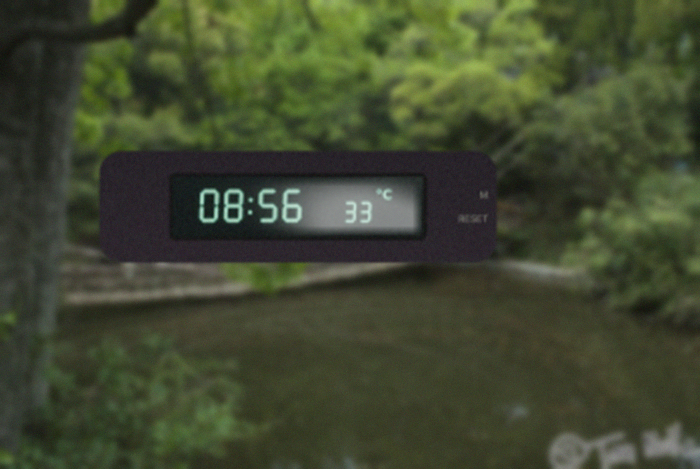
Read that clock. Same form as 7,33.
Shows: 8,56
